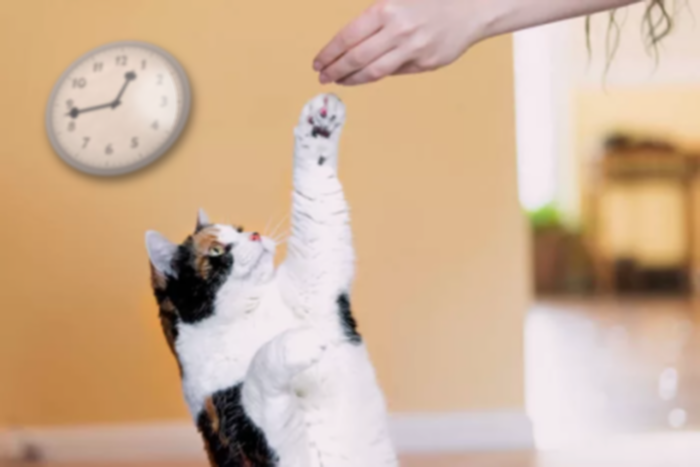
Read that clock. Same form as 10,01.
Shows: 12,43
